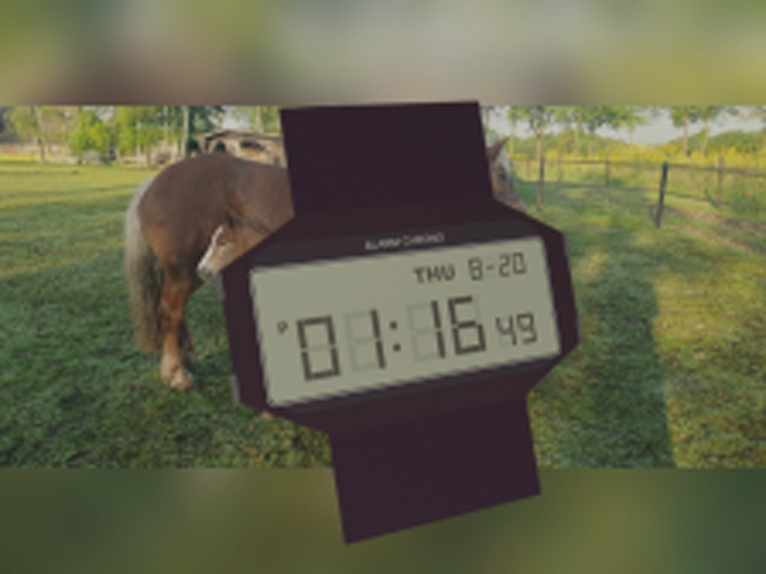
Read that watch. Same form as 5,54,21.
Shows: 1,16,49
